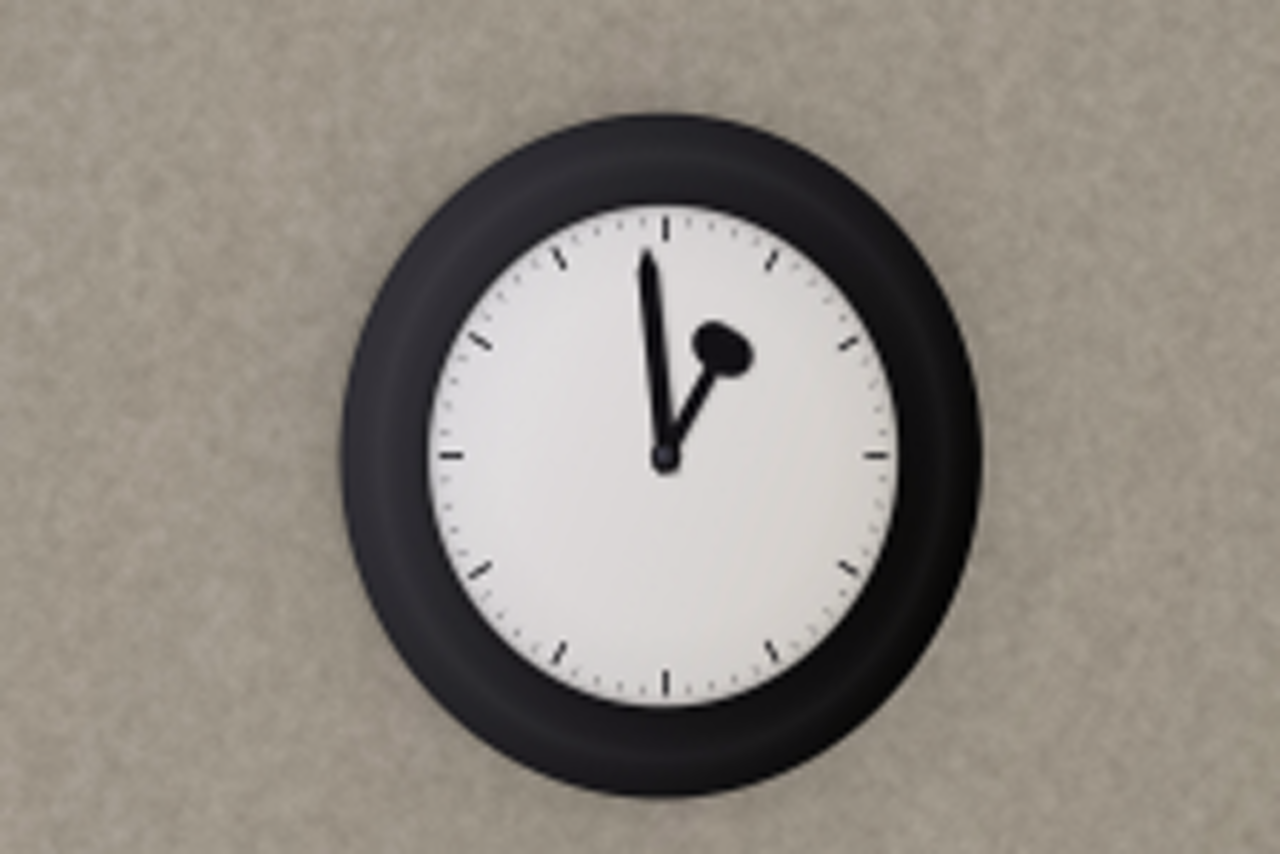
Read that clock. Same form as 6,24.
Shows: 12,59
